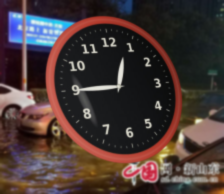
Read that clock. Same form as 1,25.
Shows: 12,45
